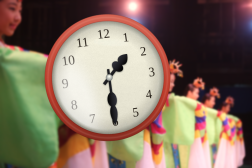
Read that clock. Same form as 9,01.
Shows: 1,30
